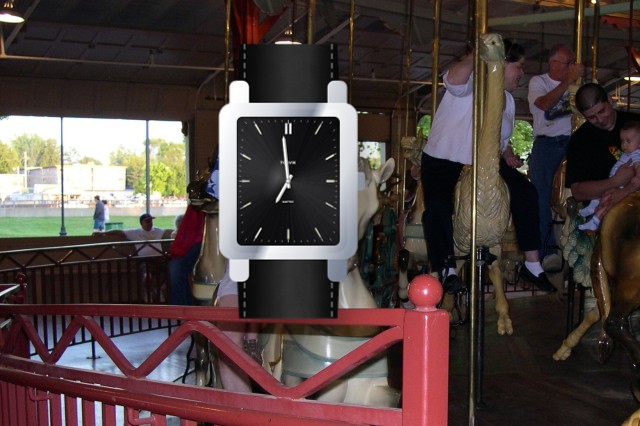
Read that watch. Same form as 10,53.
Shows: 6,59
